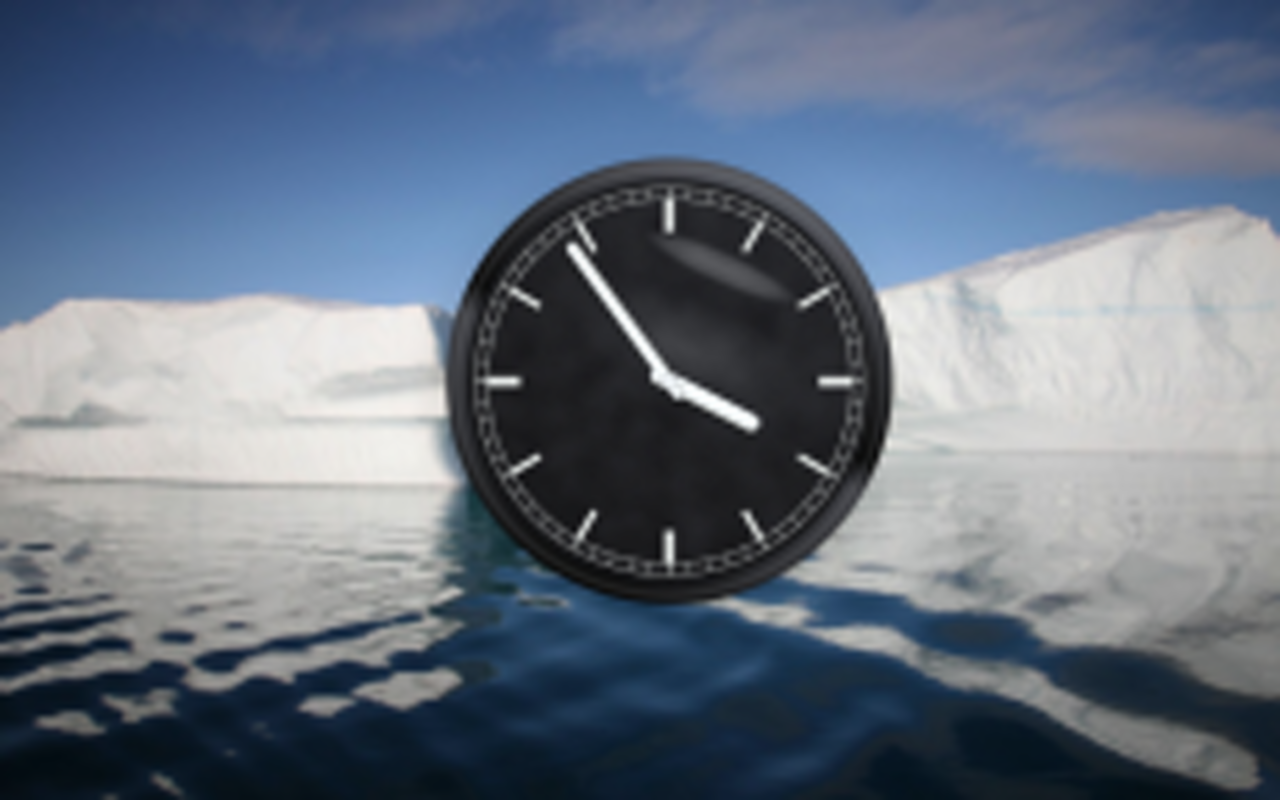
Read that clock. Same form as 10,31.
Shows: 3,54
